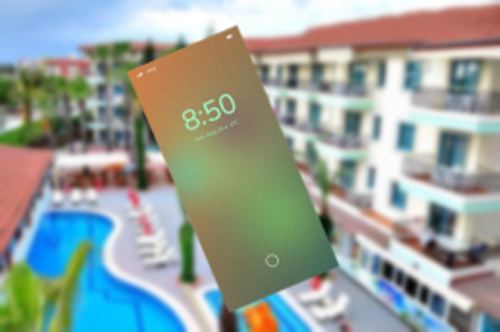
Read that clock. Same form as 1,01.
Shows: 8,50
